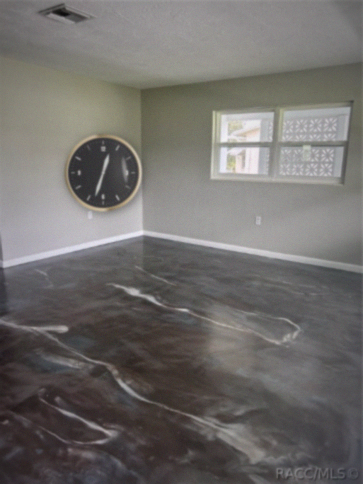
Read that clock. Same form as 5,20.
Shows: 12,33
